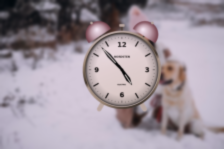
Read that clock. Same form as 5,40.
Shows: 4,53
